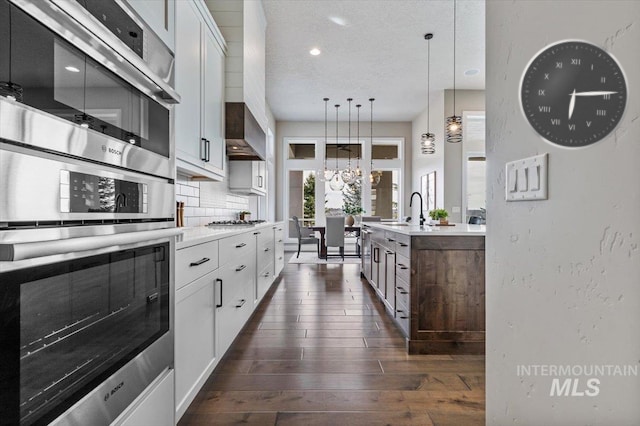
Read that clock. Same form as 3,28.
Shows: 6,14
